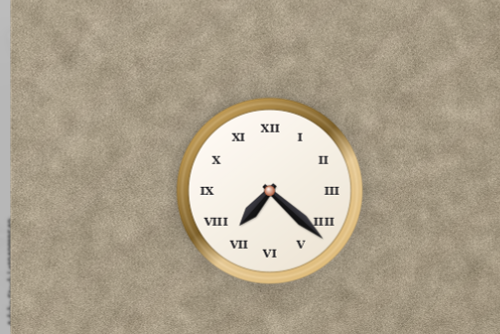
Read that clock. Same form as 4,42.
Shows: 7,22
